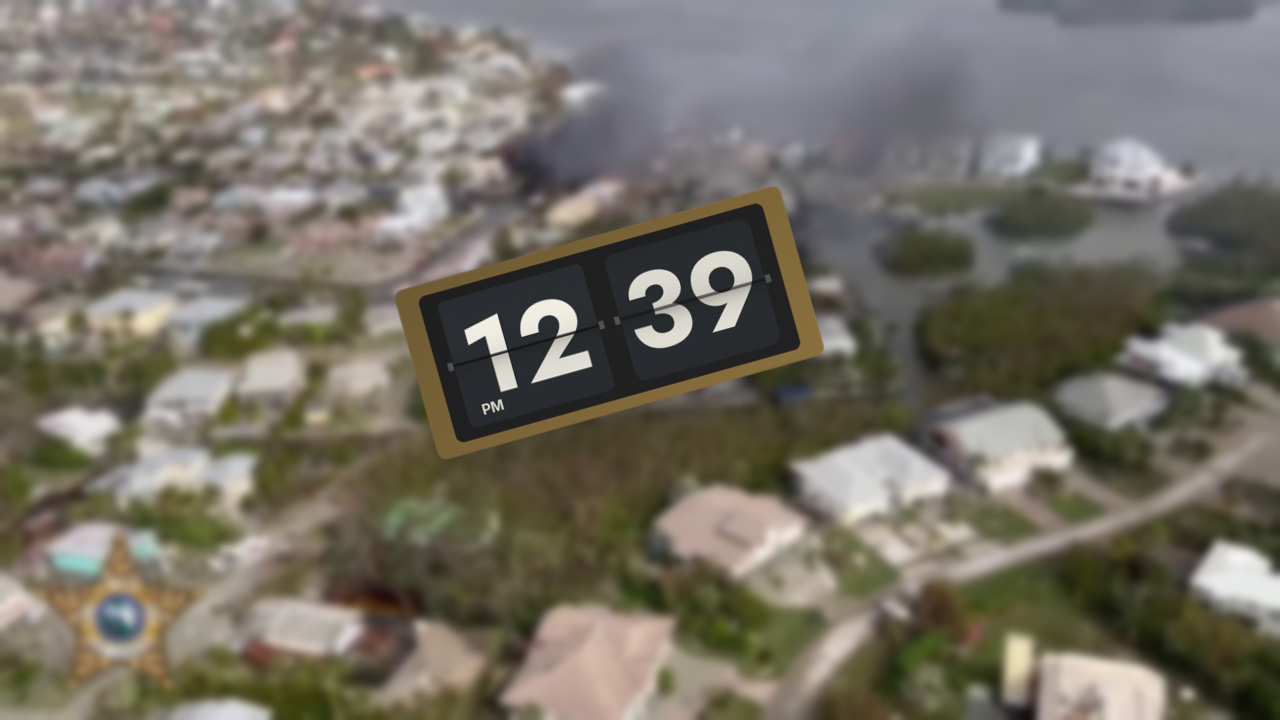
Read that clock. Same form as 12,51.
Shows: 12,39
